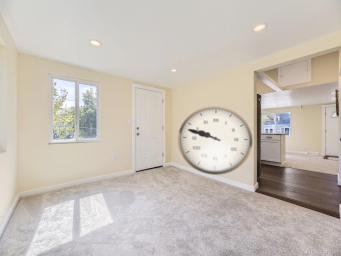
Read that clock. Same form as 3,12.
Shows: 9,48
